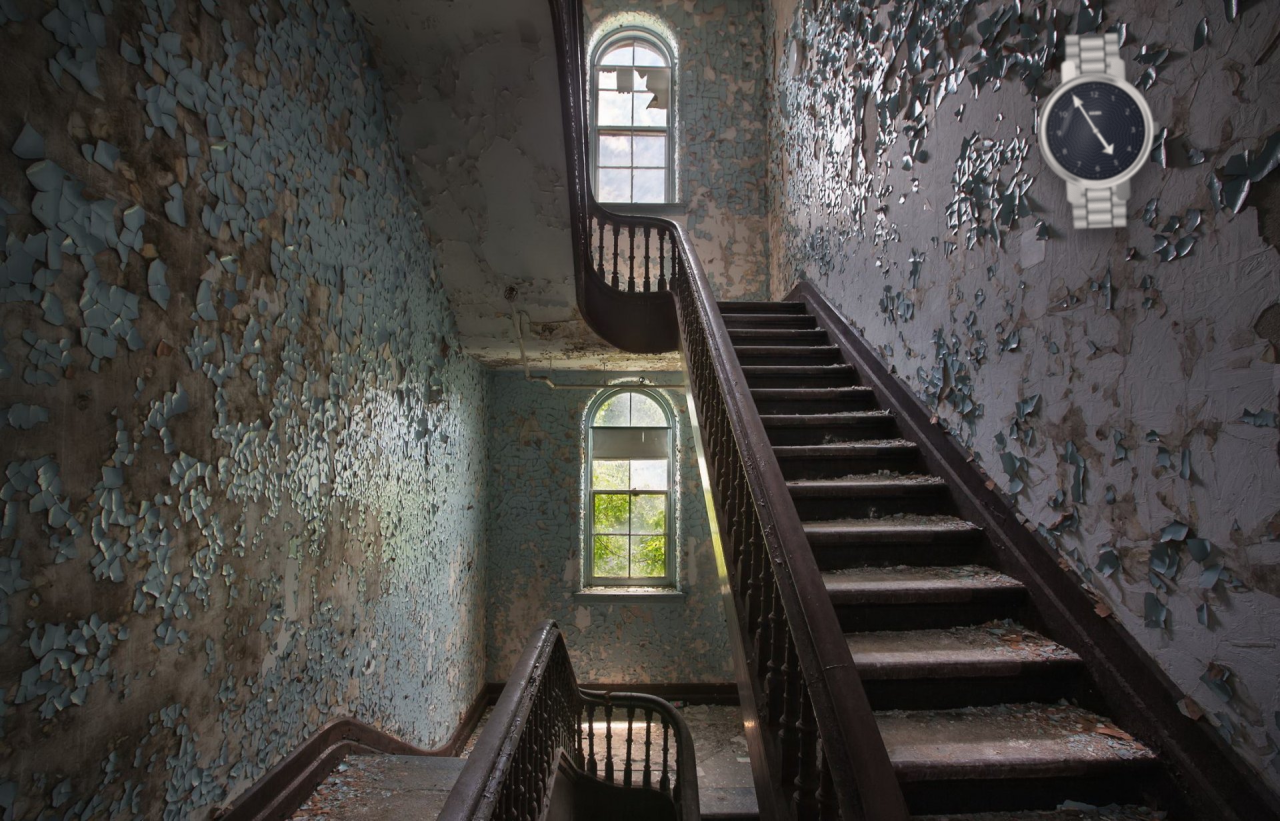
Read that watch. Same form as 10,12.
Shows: 4,55
